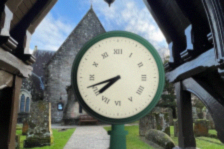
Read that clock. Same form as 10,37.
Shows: 7,42
